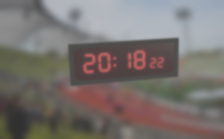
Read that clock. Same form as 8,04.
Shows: 20,18
